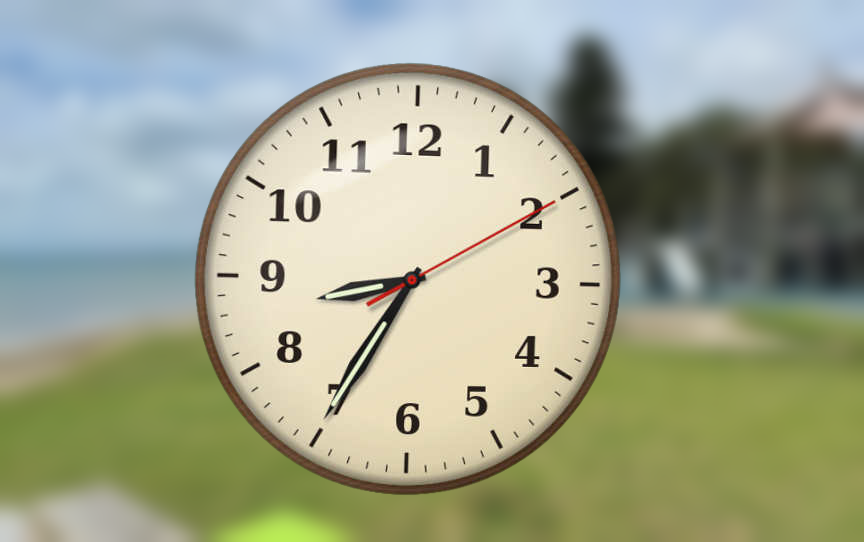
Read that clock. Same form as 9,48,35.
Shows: 8,35,10
